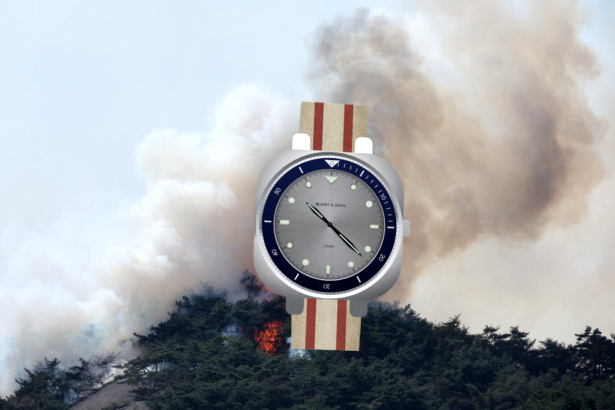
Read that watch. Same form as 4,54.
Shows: 10,22
